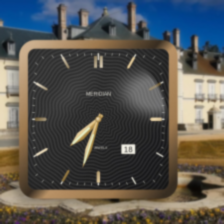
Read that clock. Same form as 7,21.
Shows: 7,33
